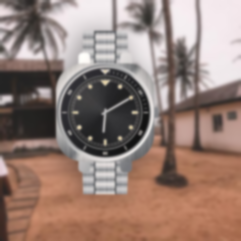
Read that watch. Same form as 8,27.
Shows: 6,10
